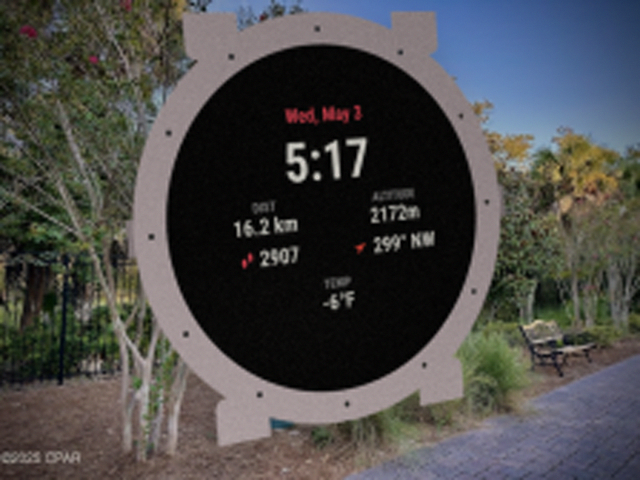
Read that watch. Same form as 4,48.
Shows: 5,17
